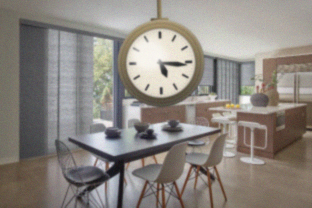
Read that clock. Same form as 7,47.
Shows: 5,16
